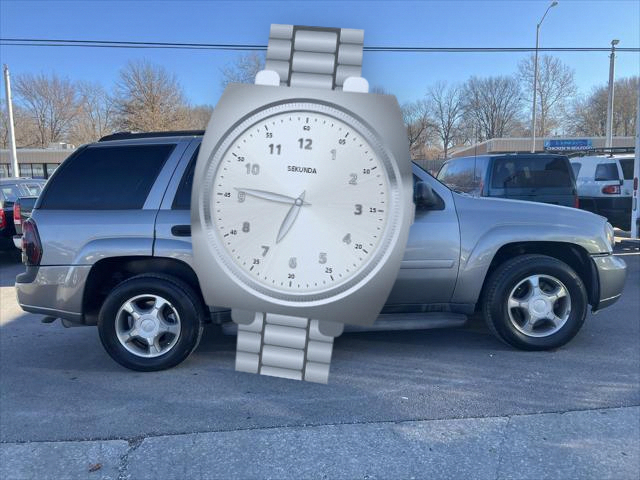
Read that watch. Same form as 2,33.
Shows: 6,46
